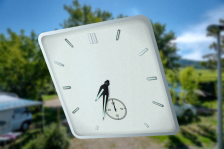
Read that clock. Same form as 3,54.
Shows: 7,34
